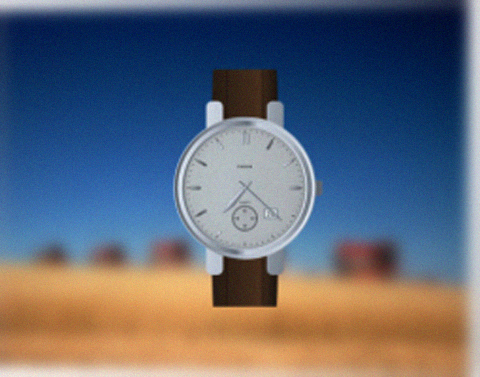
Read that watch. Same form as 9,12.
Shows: 7,22
